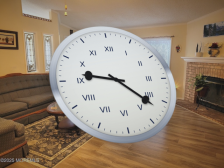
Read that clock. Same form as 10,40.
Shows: 9,22
